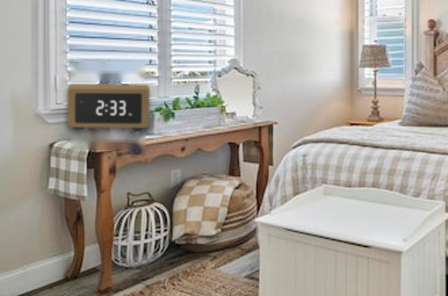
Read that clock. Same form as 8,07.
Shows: 2,33
